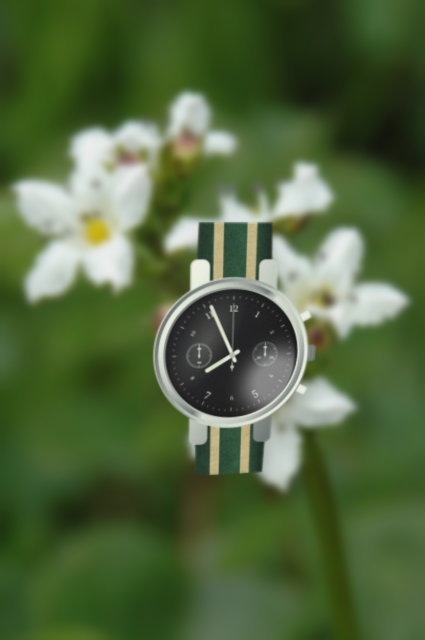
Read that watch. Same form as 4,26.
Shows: 7,56
